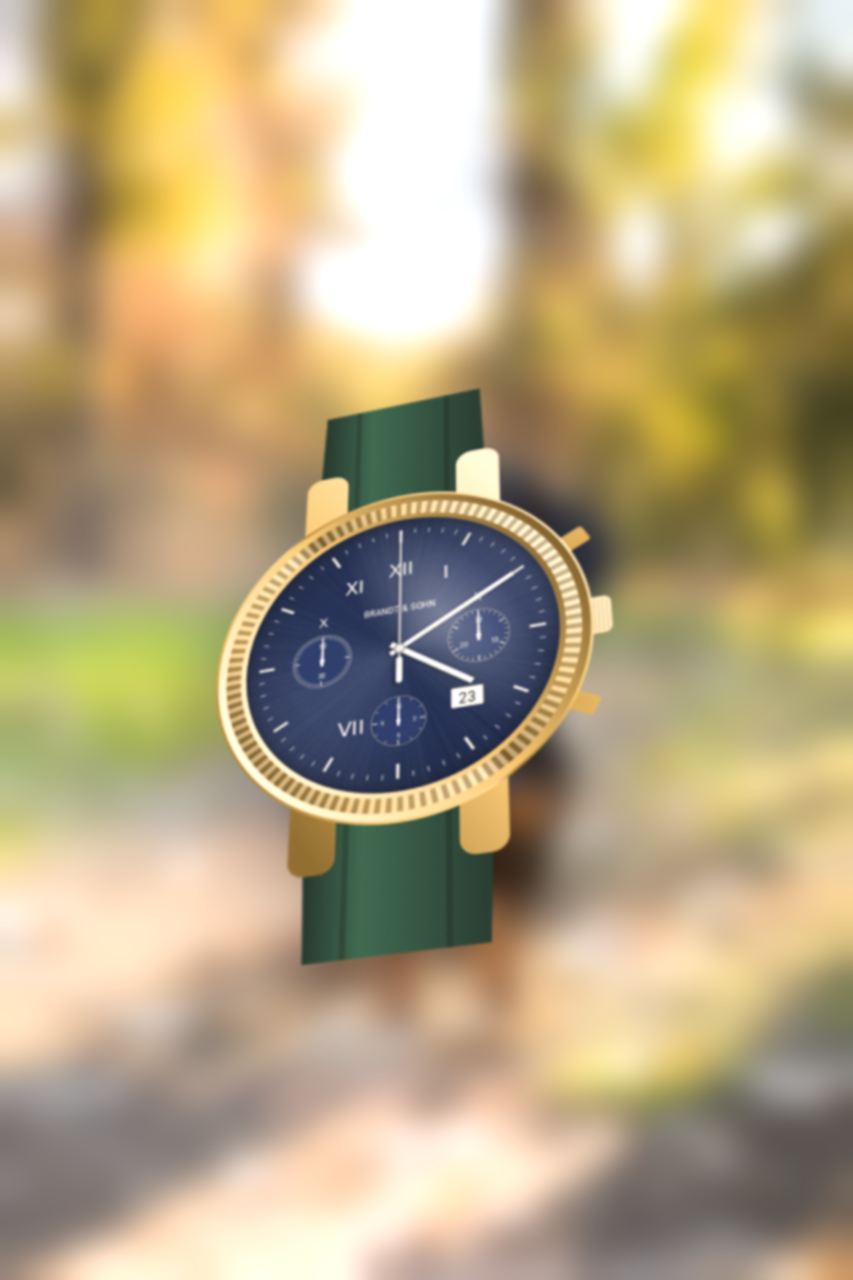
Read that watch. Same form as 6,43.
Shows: 4,10
